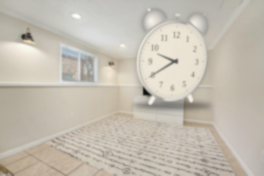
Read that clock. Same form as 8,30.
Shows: 9,40
